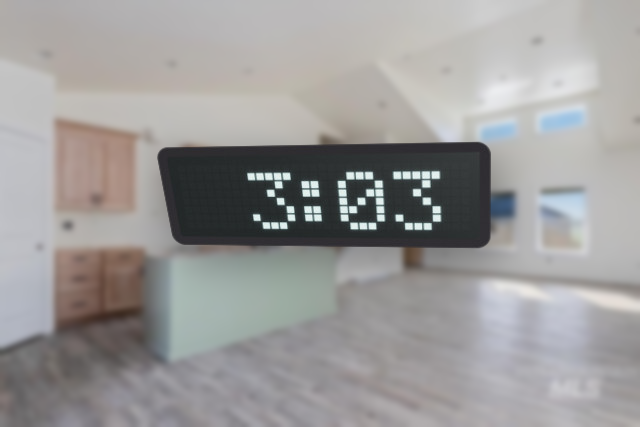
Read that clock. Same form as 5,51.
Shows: 3,03
